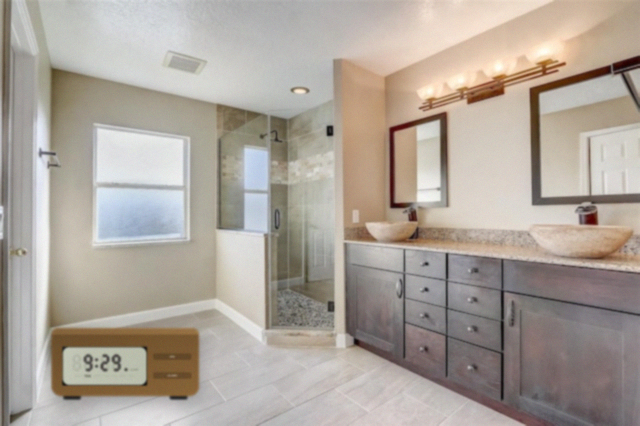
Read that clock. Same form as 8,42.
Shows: 9,29
